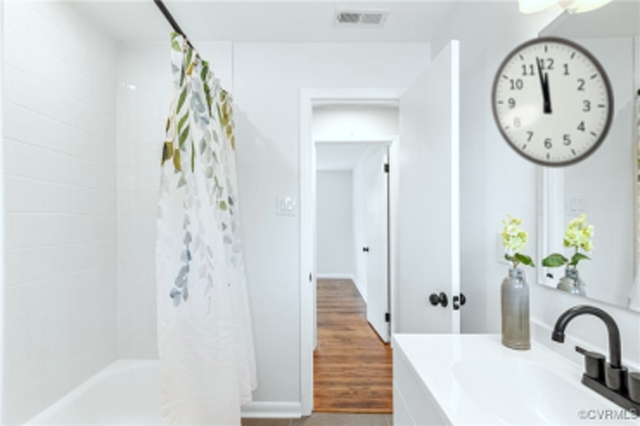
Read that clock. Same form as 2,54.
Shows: 11,58
